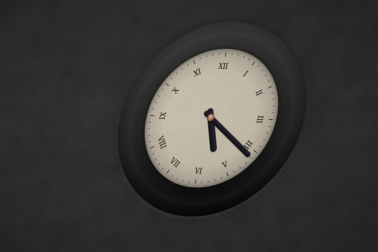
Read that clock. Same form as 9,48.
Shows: 5,21
